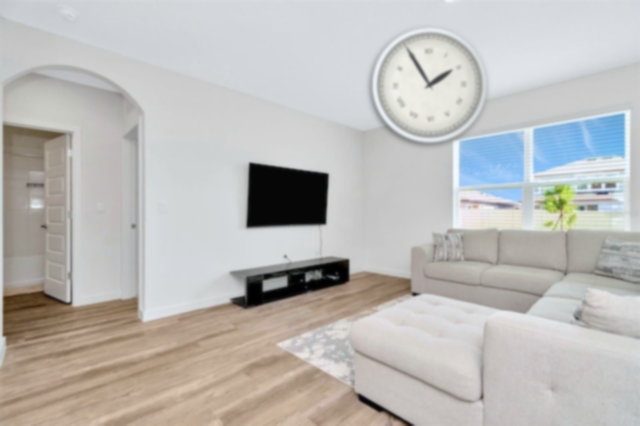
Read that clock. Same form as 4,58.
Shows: 1,55
